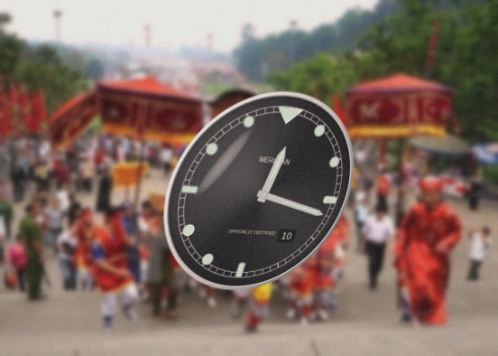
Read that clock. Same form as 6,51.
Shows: 12,17
